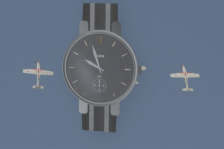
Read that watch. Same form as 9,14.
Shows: 9,57
